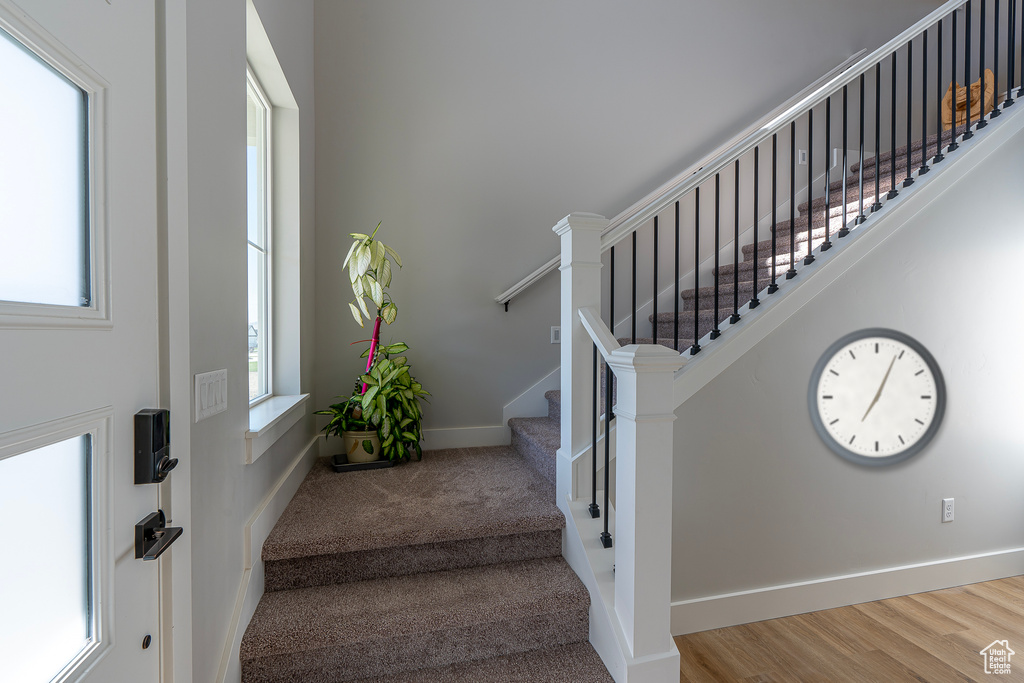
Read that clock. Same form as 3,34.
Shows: 7,04
